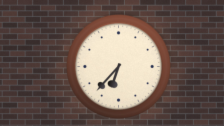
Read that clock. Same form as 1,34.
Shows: 6,37
